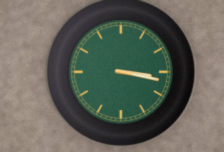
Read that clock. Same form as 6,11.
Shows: 3,17
